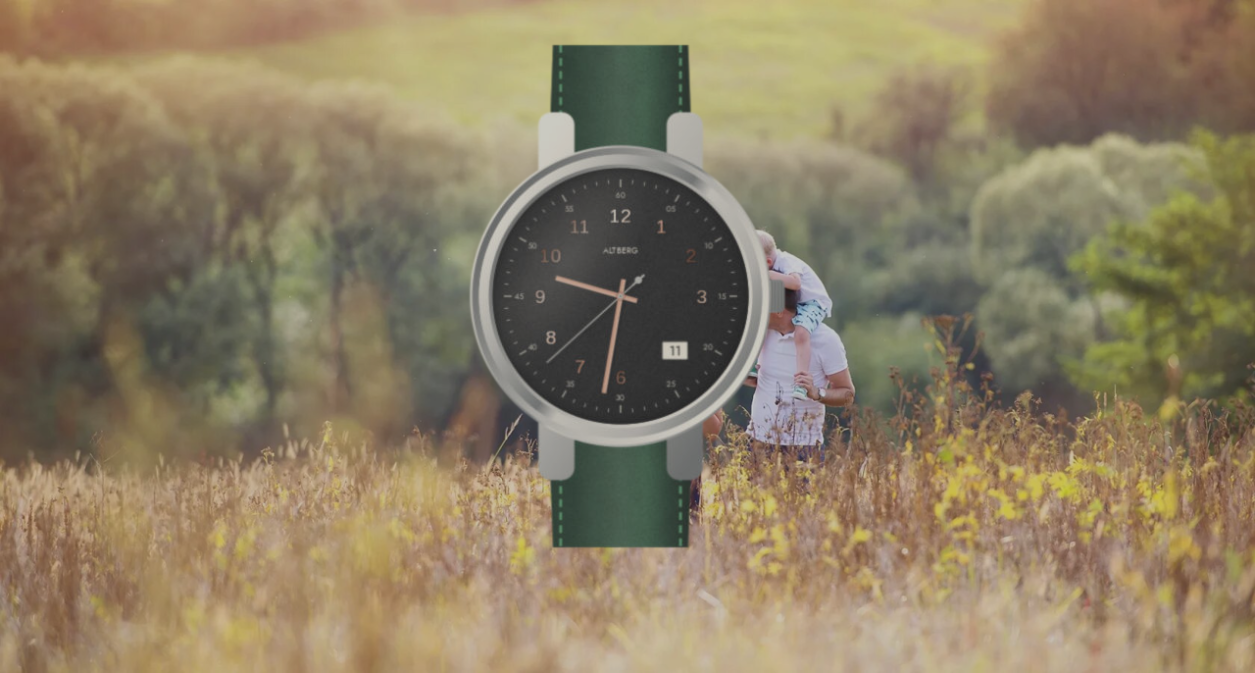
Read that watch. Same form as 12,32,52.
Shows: 9,31,38
